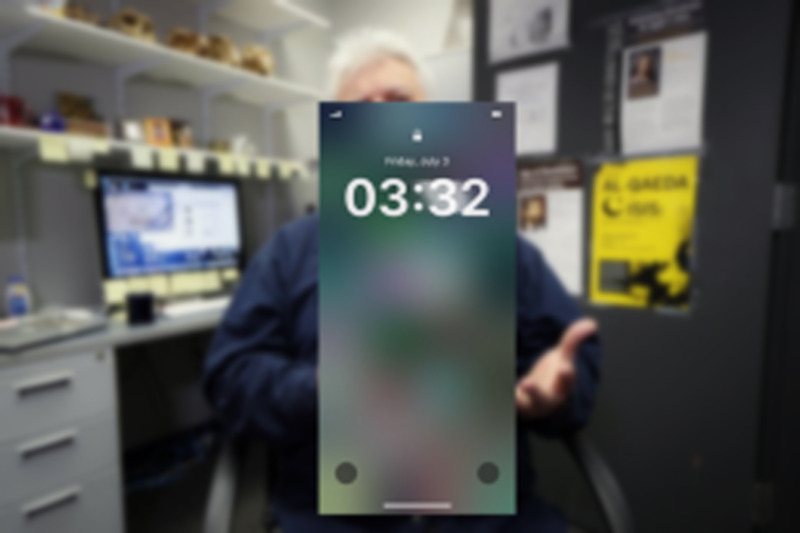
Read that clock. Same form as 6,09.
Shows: 3,32
